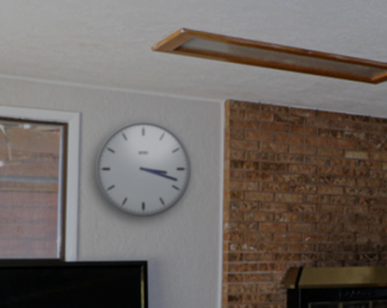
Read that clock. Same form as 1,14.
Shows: 3,18
